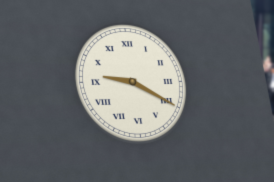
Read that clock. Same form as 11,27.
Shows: 9,20
